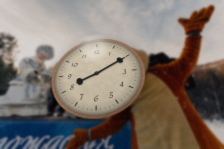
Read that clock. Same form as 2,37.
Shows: 8,10
